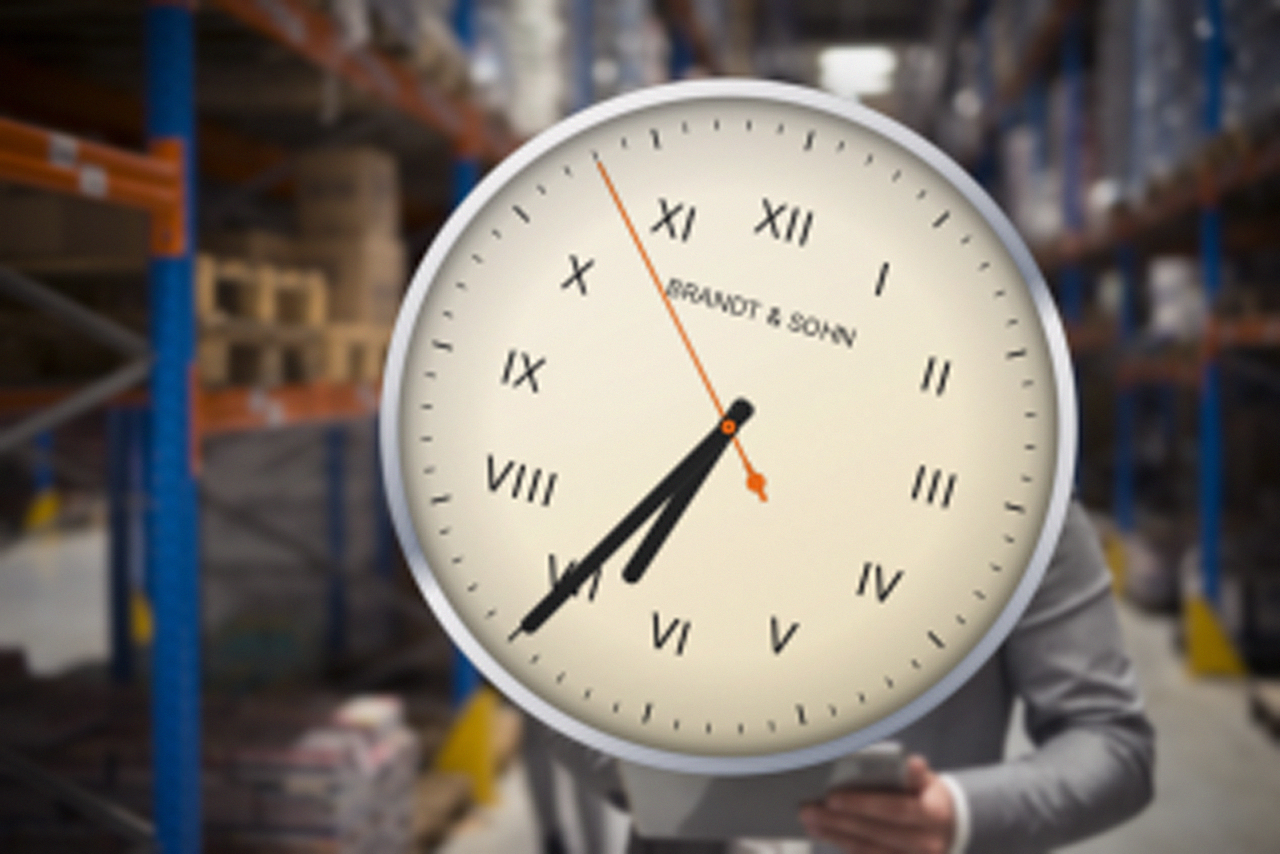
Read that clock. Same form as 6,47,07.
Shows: 6,34,53
